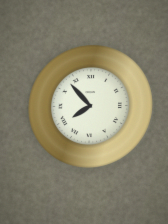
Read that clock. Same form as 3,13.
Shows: 7,53
